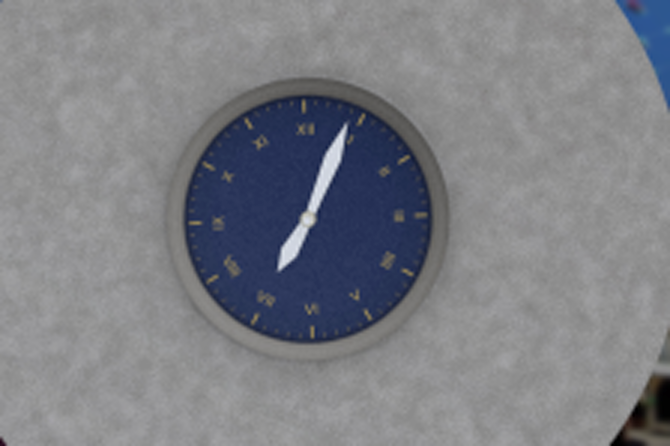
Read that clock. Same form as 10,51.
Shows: 7,04
